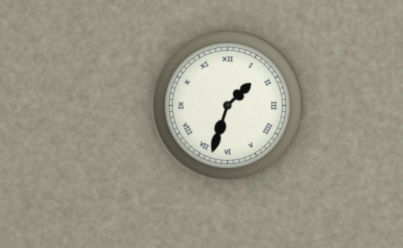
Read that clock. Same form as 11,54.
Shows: 1,33
